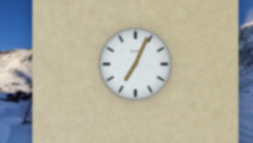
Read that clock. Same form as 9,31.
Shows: 7,04
